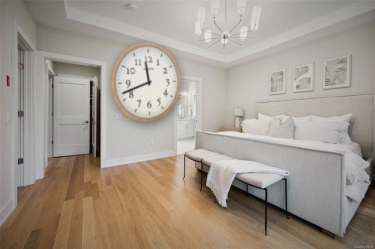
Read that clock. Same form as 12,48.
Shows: 11,42
